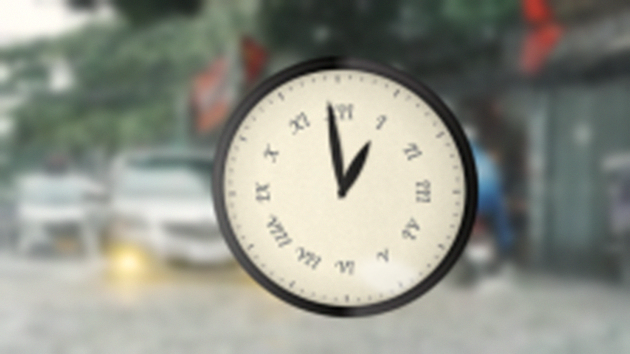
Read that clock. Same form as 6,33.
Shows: 12,59
